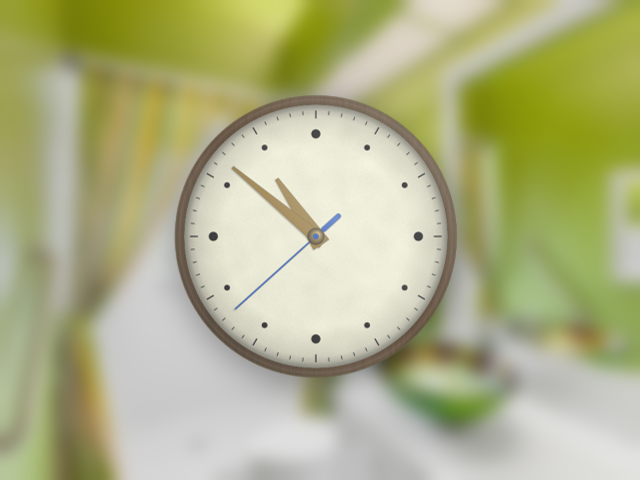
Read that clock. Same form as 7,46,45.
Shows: 10,51,38
